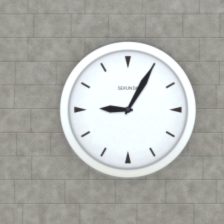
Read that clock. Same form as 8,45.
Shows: 9,05
